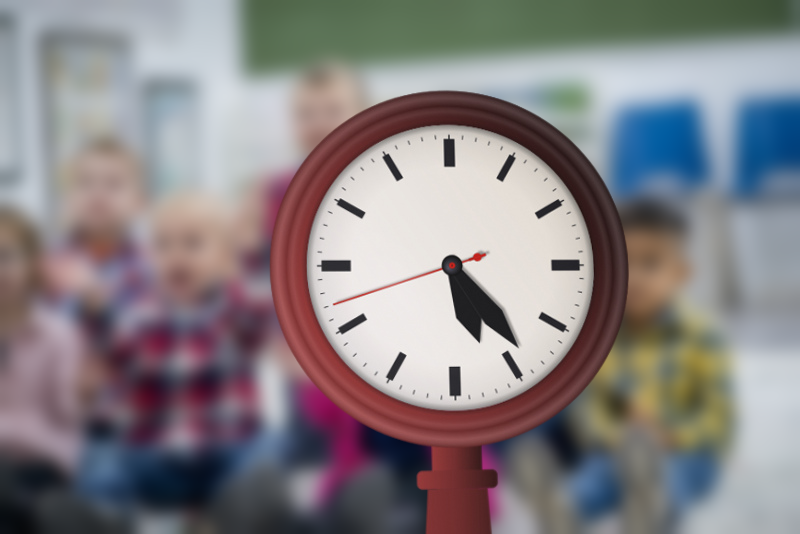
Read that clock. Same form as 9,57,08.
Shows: 5,23,42
